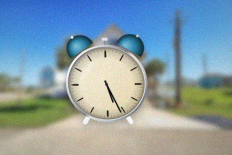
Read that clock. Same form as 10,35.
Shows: 5,26
